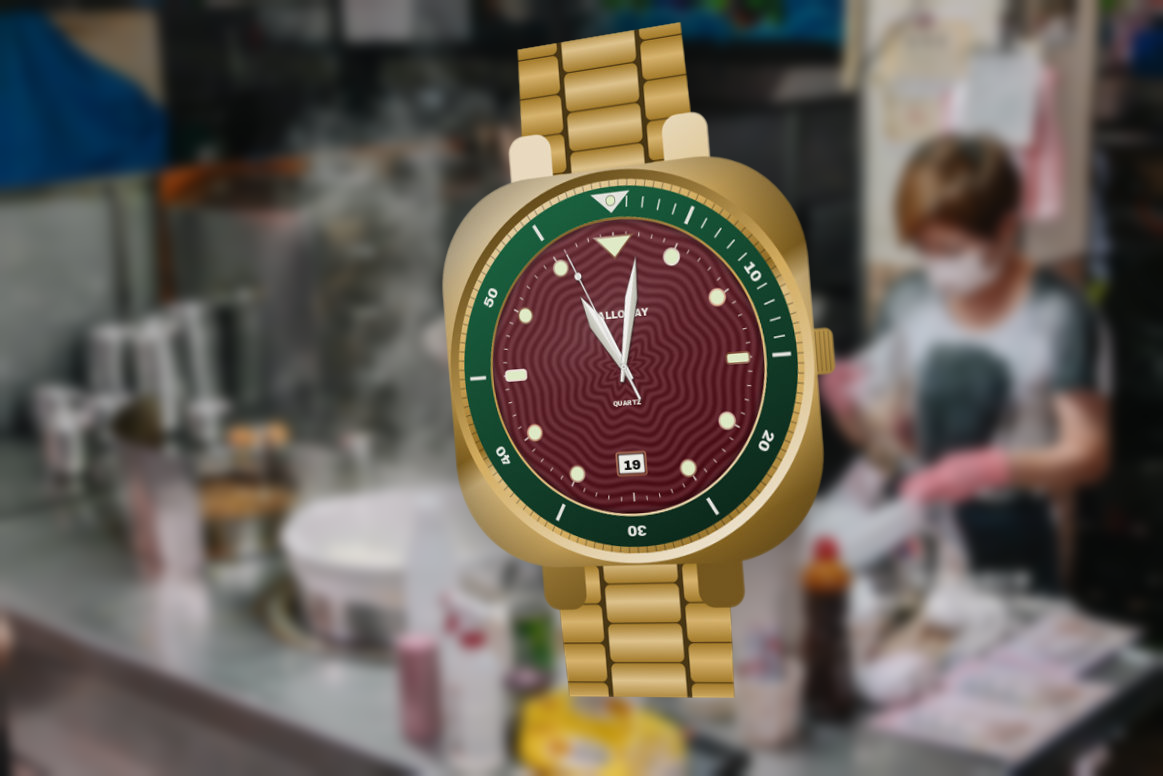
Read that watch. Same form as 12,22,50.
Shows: 11,01,56
